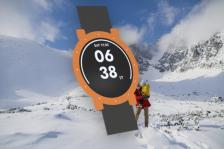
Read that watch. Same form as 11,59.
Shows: 6,38
